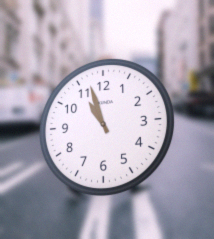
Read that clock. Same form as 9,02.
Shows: 10,57
